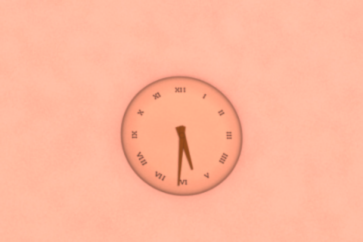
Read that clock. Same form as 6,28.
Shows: 5,31
